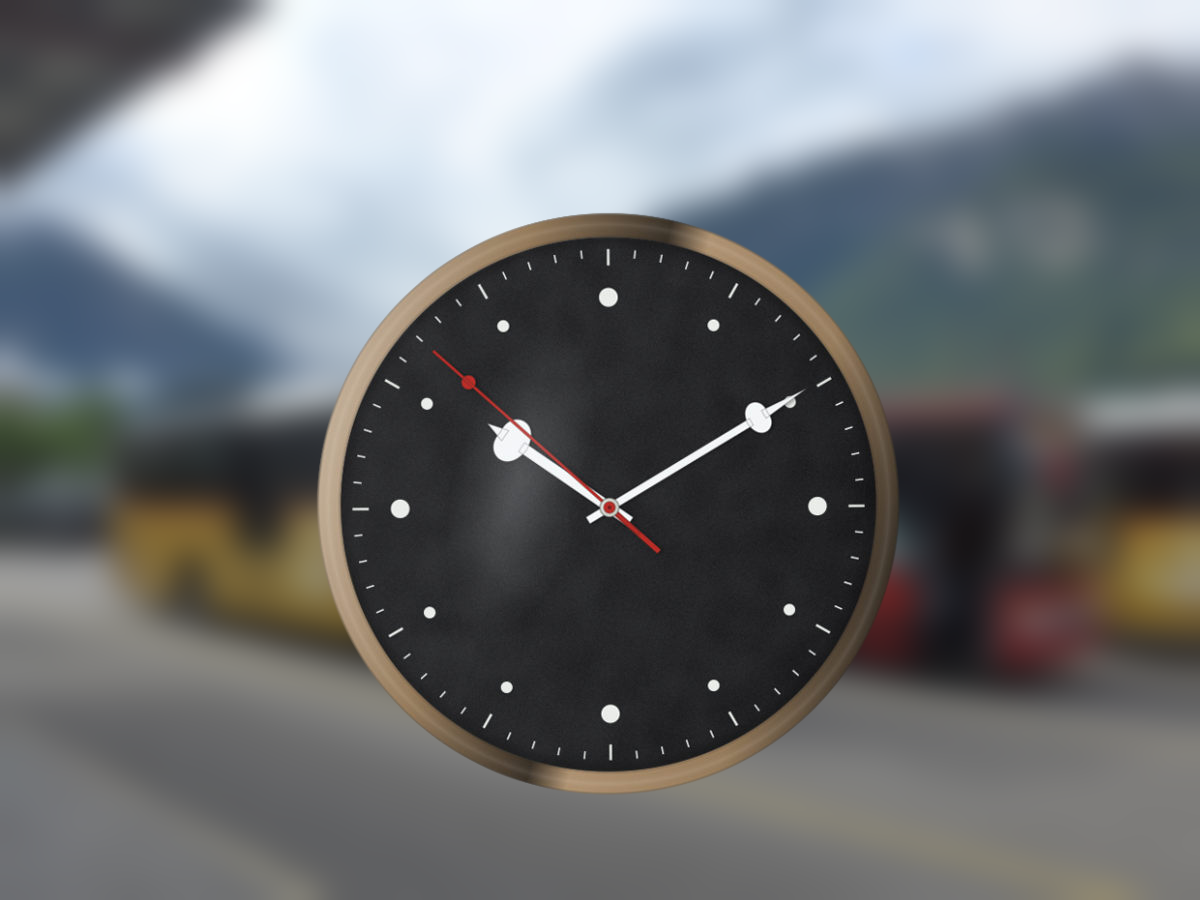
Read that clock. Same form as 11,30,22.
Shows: 10,09,52
